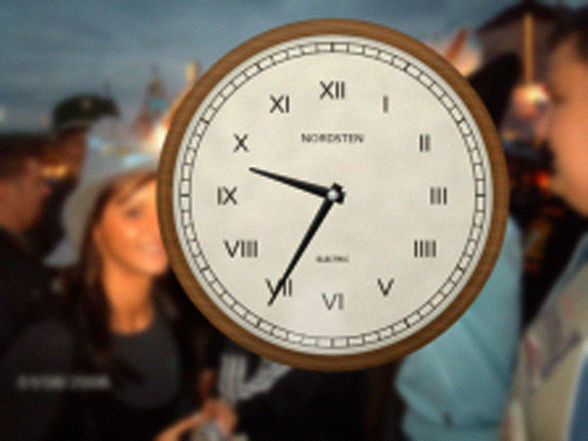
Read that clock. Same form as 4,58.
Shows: 9,35
